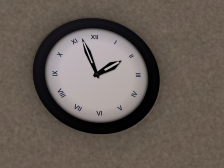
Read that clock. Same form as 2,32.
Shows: 1,57
